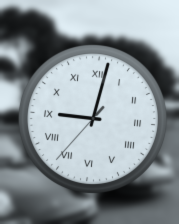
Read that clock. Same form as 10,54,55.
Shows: 9,01,36
